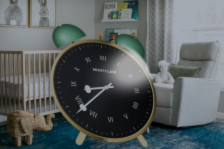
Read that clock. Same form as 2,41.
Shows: 8,38
